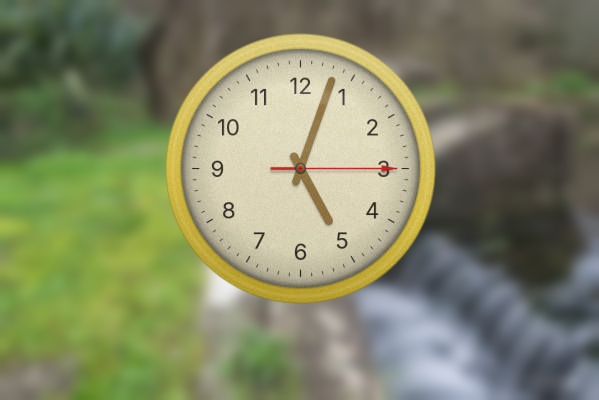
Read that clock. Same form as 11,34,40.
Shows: 5,03,15
